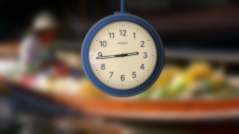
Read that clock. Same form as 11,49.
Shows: 2,44
